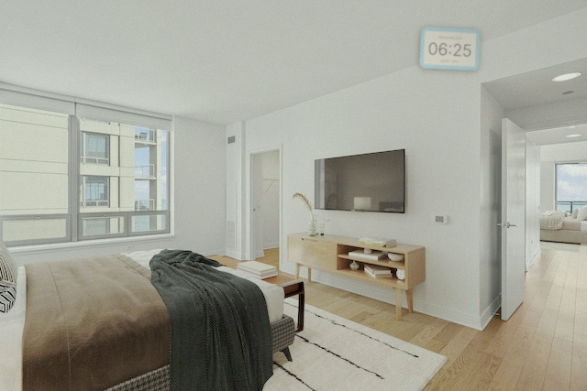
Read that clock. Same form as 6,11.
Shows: 6,25
